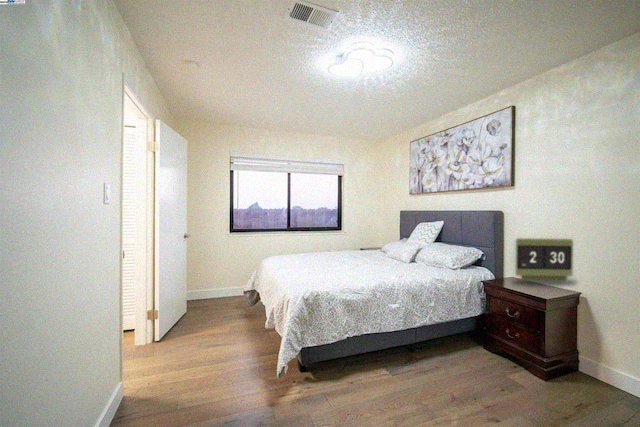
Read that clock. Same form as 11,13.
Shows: 2,30
